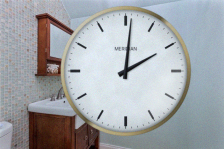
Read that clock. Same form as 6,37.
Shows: 2,01
